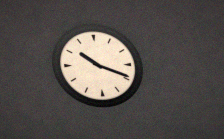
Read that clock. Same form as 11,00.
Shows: 10,19
